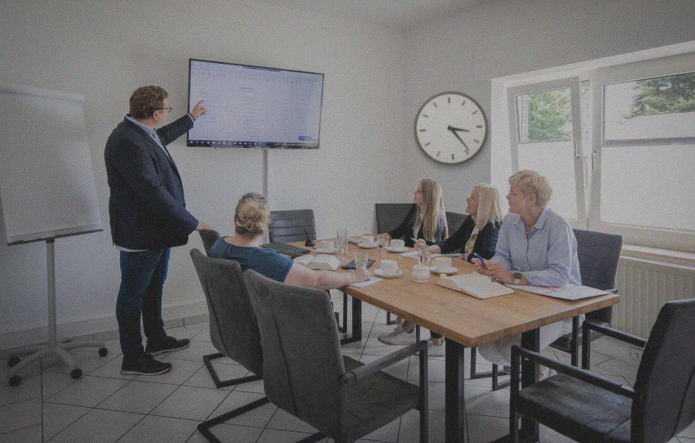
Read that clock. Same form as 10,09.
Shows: 3,24
